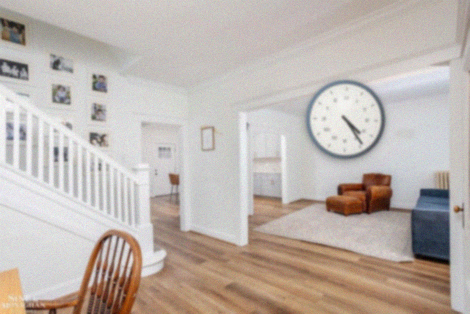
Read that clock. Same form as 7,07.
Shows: 4,24
